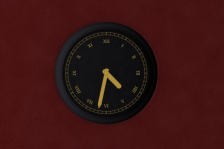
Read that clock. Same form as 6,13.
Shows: 4,32
